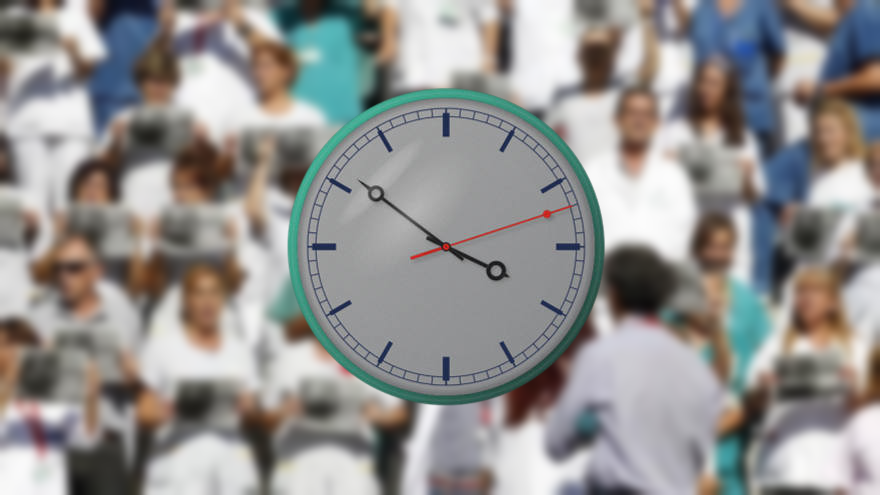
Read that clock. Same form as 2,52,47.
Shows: 3,51,12
